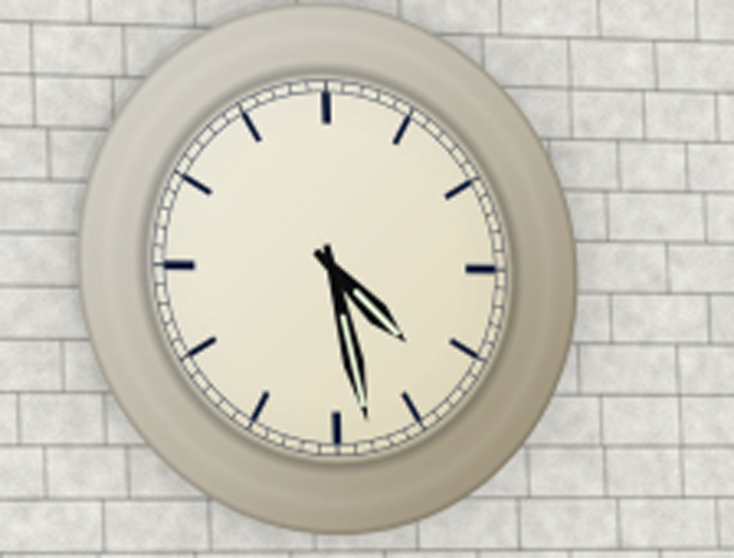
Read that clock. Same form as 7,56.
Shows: 4,28
